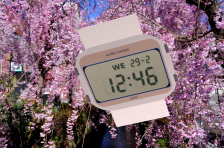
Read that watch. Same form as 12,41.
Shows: 12,46
